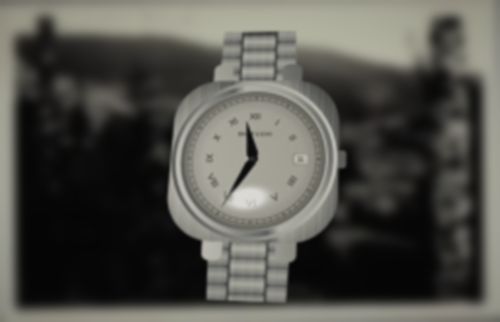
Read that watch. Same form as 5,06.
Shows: 11,35
